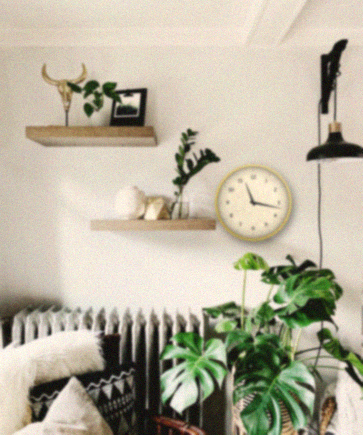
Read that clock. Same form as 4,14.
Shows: 11,17
